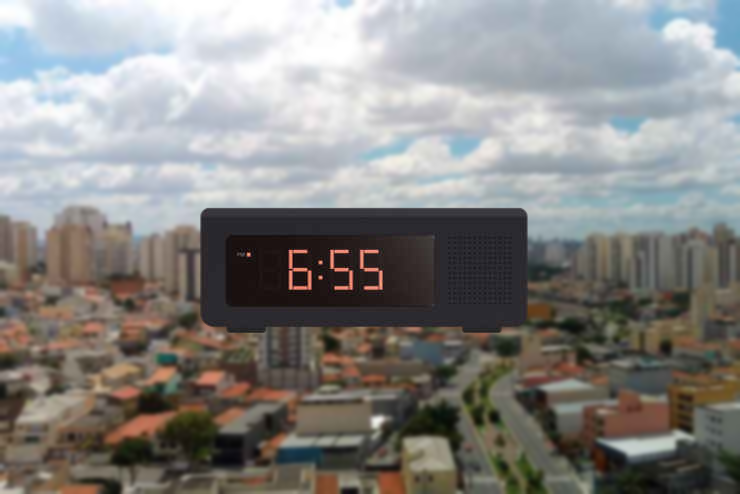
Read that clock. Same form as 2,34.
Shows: 6,55
